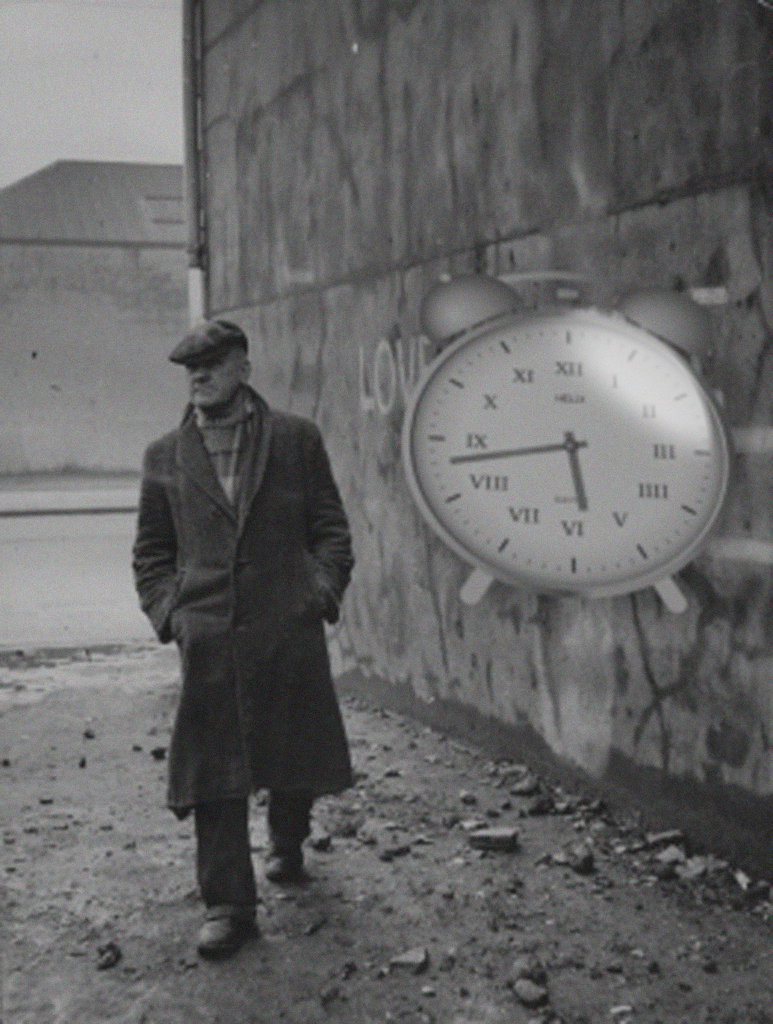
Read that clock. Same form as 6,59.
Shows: 5,43
